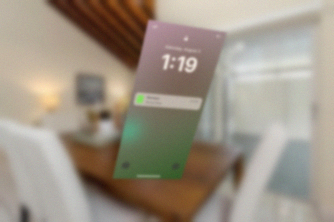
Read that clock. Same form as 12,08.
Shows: 1,19
